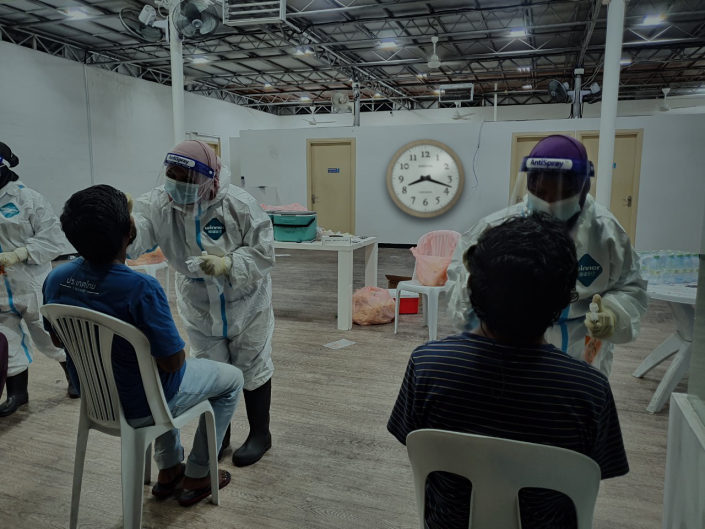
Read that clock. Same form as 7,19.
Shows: 8,18
